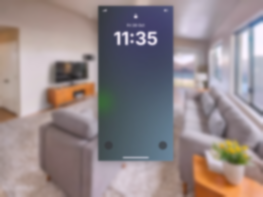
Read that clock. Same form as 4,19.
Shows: 11,35
